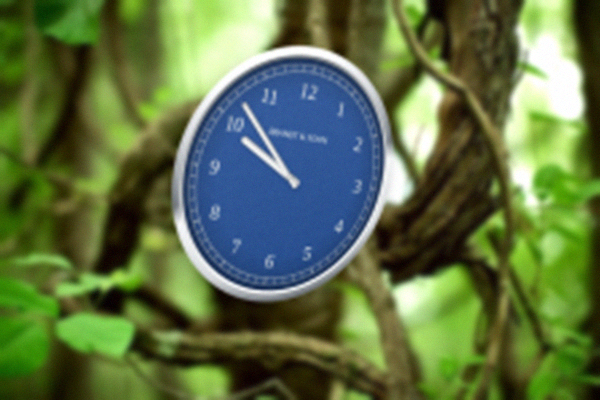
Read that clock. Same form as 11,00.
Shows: 9,52
